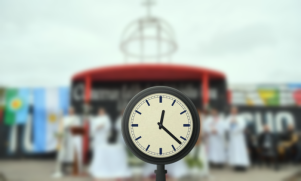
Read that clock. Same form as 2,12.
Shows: 12,22
